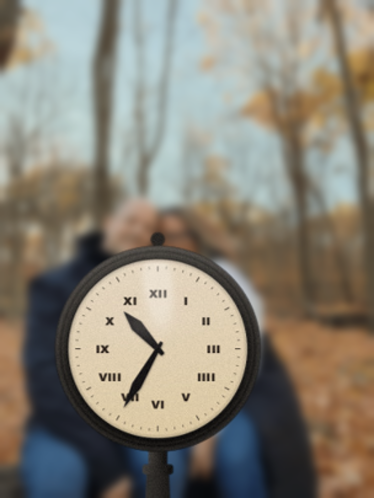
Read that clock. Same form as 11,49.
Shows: 10,35
